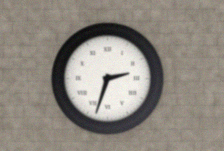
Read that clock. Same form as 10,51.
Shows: 2,33
